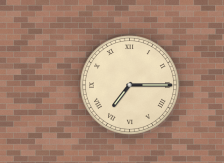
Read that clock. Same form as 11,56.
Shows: 7,15
